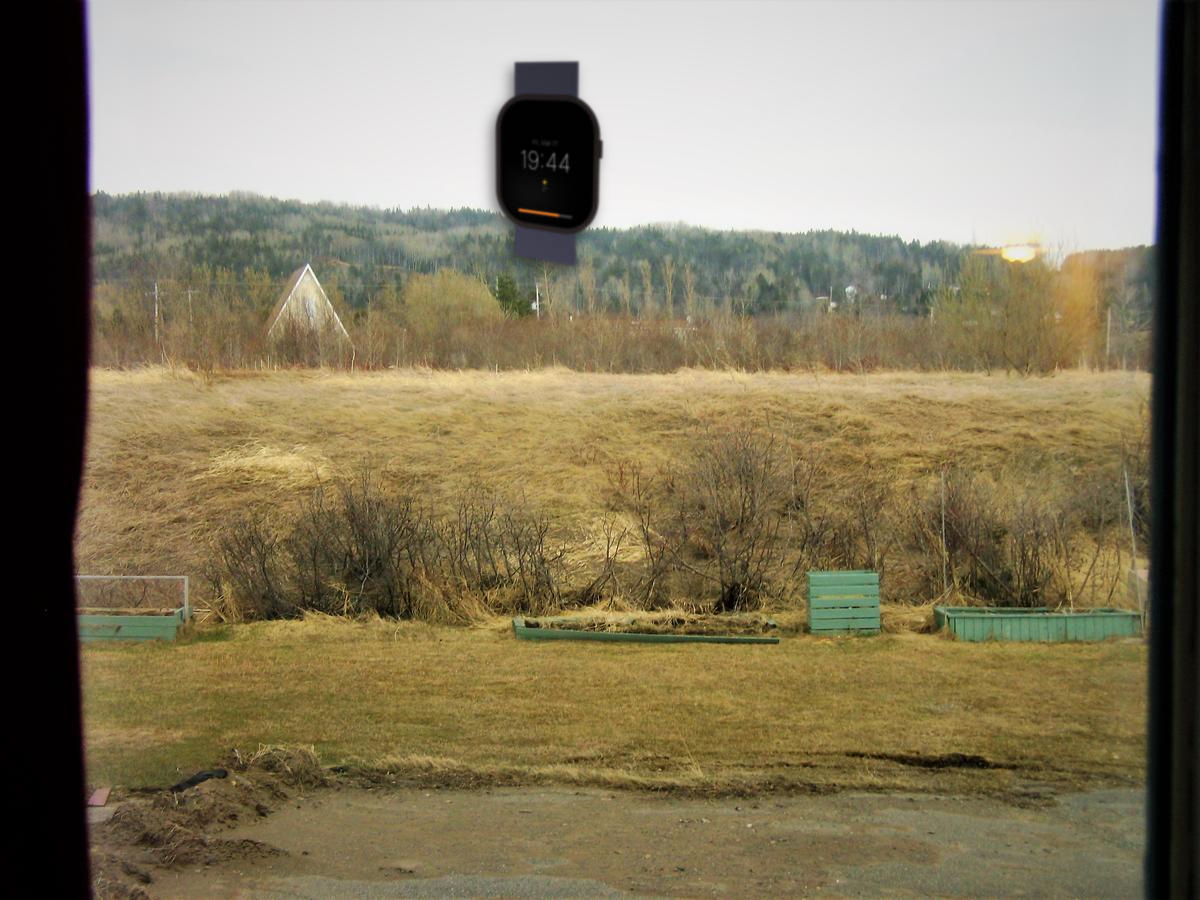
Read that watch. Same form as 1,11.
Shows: 19,44
